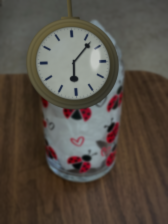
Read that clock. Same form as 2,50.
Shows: 6,07
